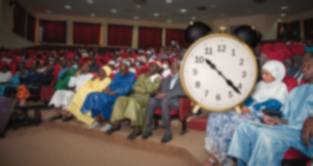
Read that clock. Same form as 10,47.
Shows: 10,22
